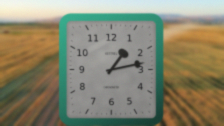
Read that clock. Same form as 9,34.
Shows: 1,13
